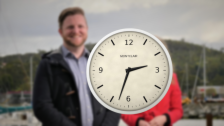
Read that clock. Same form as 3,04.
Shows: 2,33
